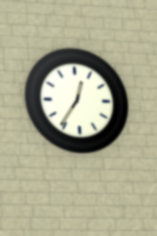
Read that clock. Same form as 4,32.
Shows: 12,36
